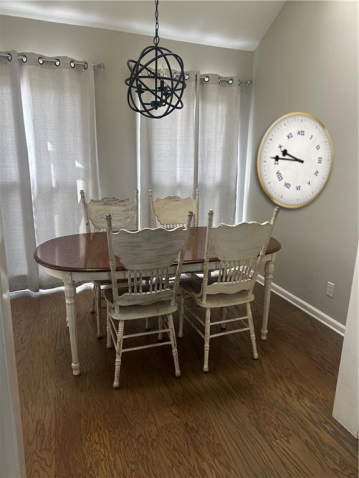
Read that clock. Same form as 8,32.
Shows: 9,46
